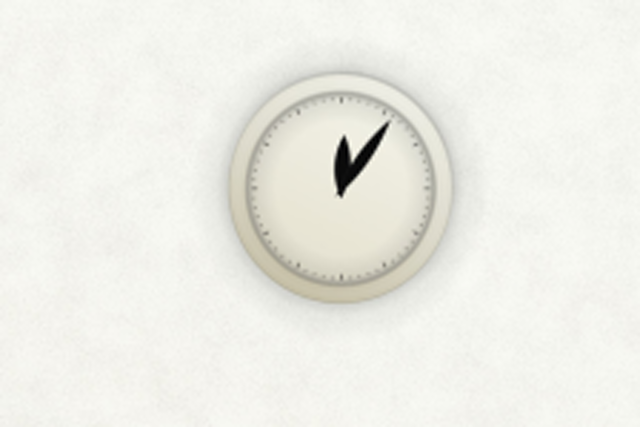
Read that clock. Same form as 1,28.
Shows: 12,06
